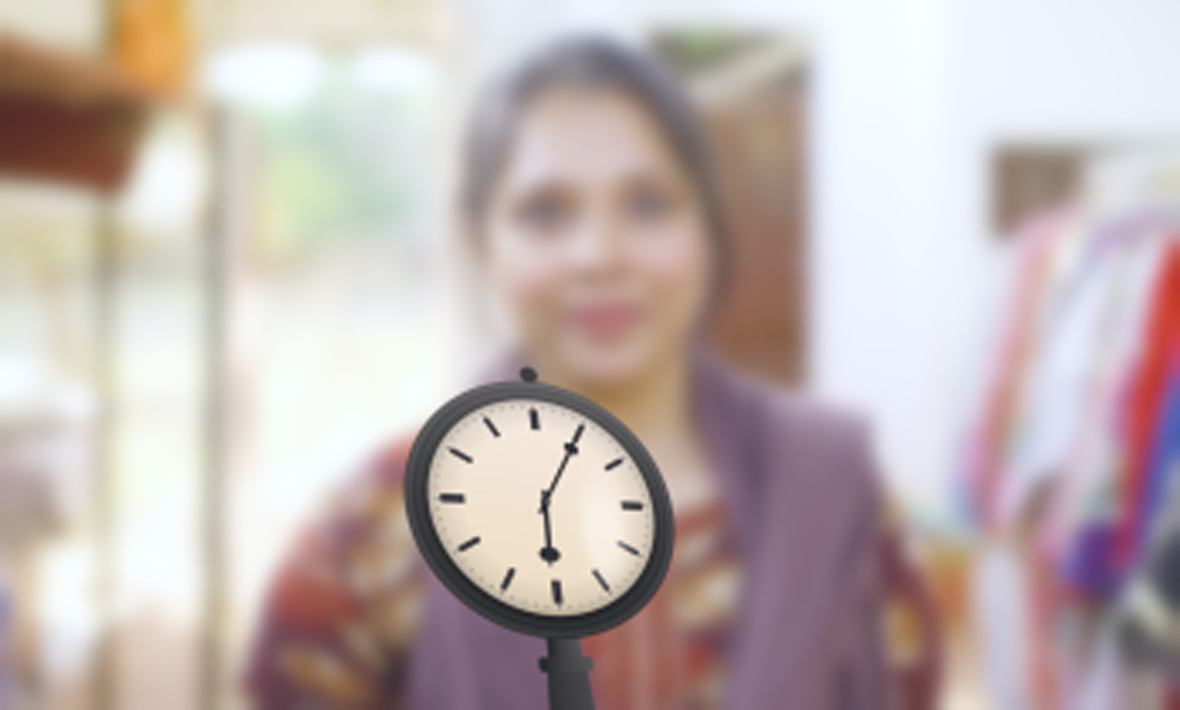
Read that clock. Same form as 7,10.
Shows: 6,05
